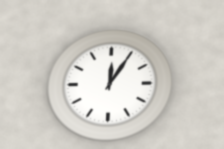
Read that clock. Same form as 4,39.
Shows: 12,05
